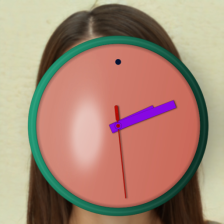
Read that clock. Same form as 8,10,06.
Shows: 2,11,29
